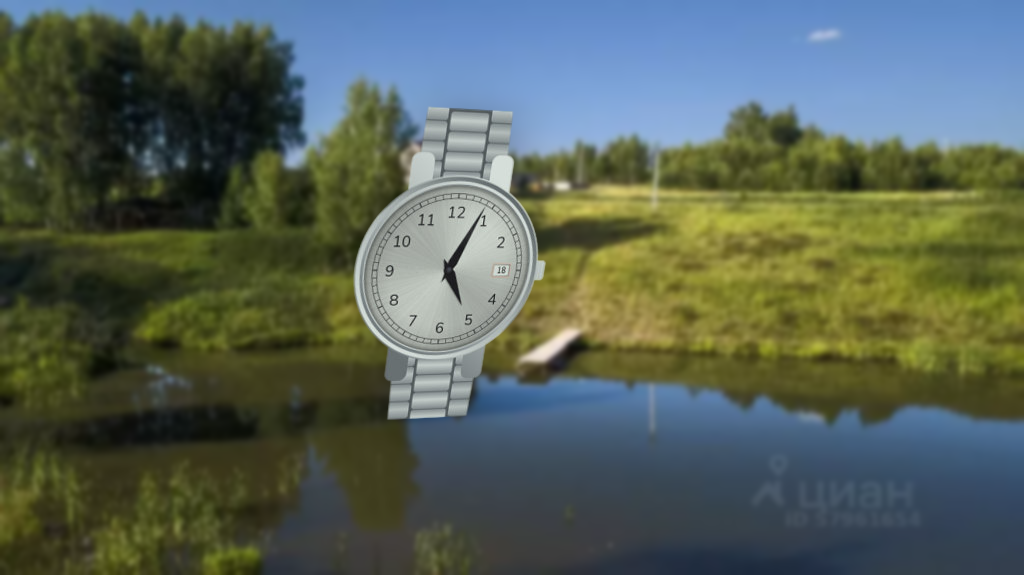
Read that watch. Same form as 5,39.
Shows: 5,04
